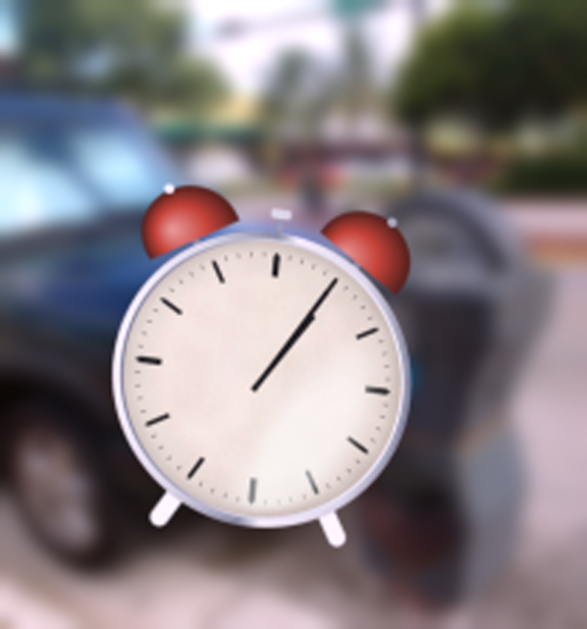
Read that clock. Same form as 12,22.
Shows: 1,05
